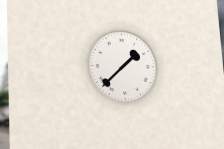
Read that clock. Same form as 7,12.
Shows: 1,38
